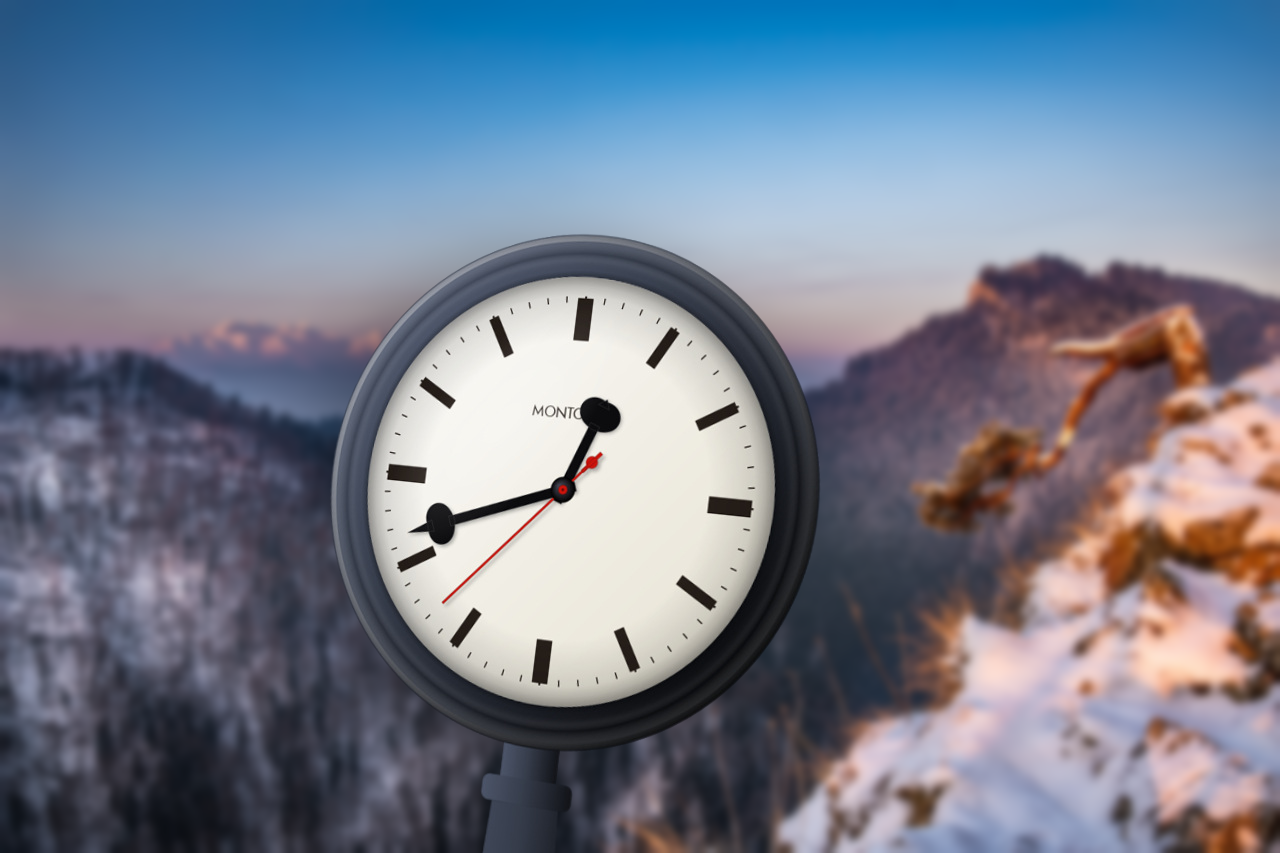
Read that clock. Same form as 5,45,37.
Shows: 12,41,37
